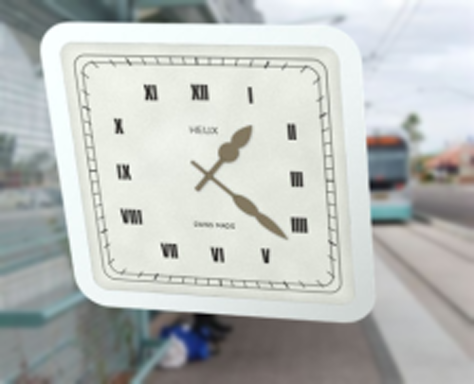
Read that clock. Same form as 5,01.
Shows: 1,22
